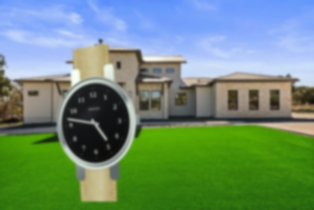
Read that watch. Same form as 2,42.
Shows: 4,47
